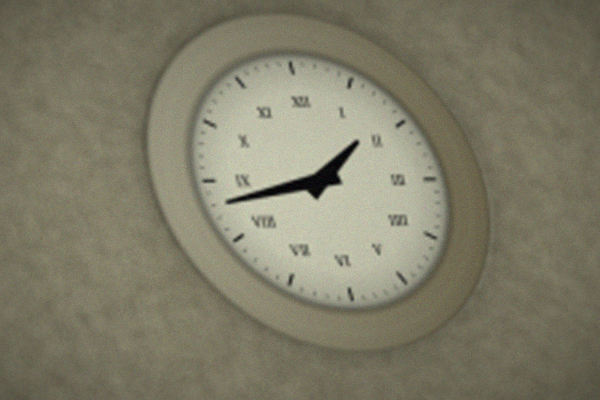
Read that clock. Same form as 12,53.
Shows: 1,43
